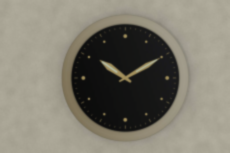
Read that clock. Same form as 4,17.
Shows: 10,10
